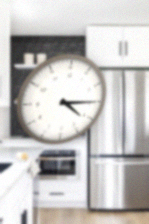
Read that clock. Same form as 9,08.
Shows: 4,15
